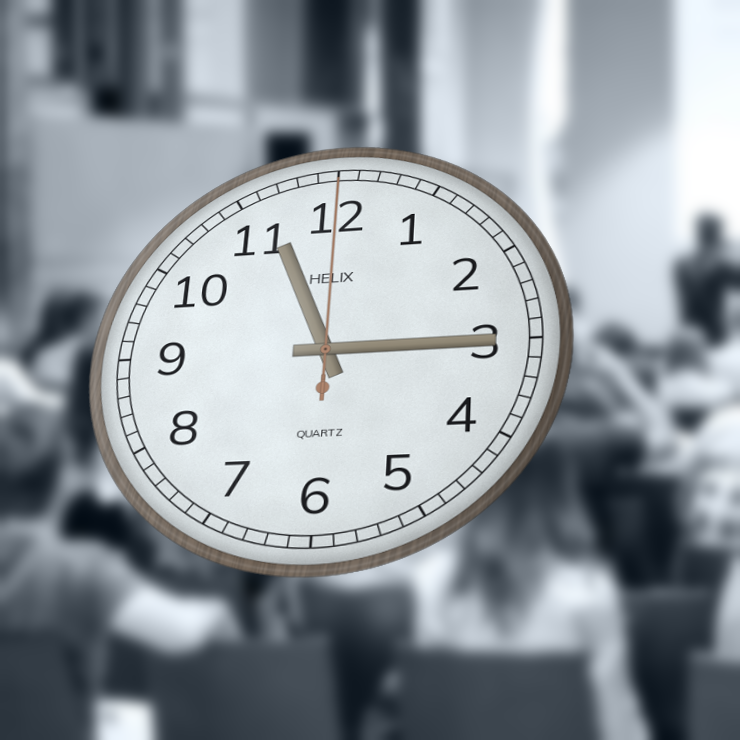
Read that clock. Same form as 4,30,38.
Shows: 11,15,00
